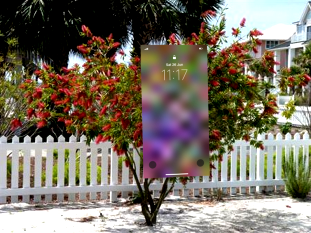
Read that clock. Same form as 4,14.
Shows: 11,17
